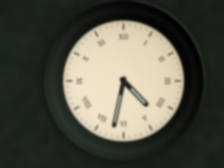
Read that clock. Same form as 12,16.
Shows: 4,32
